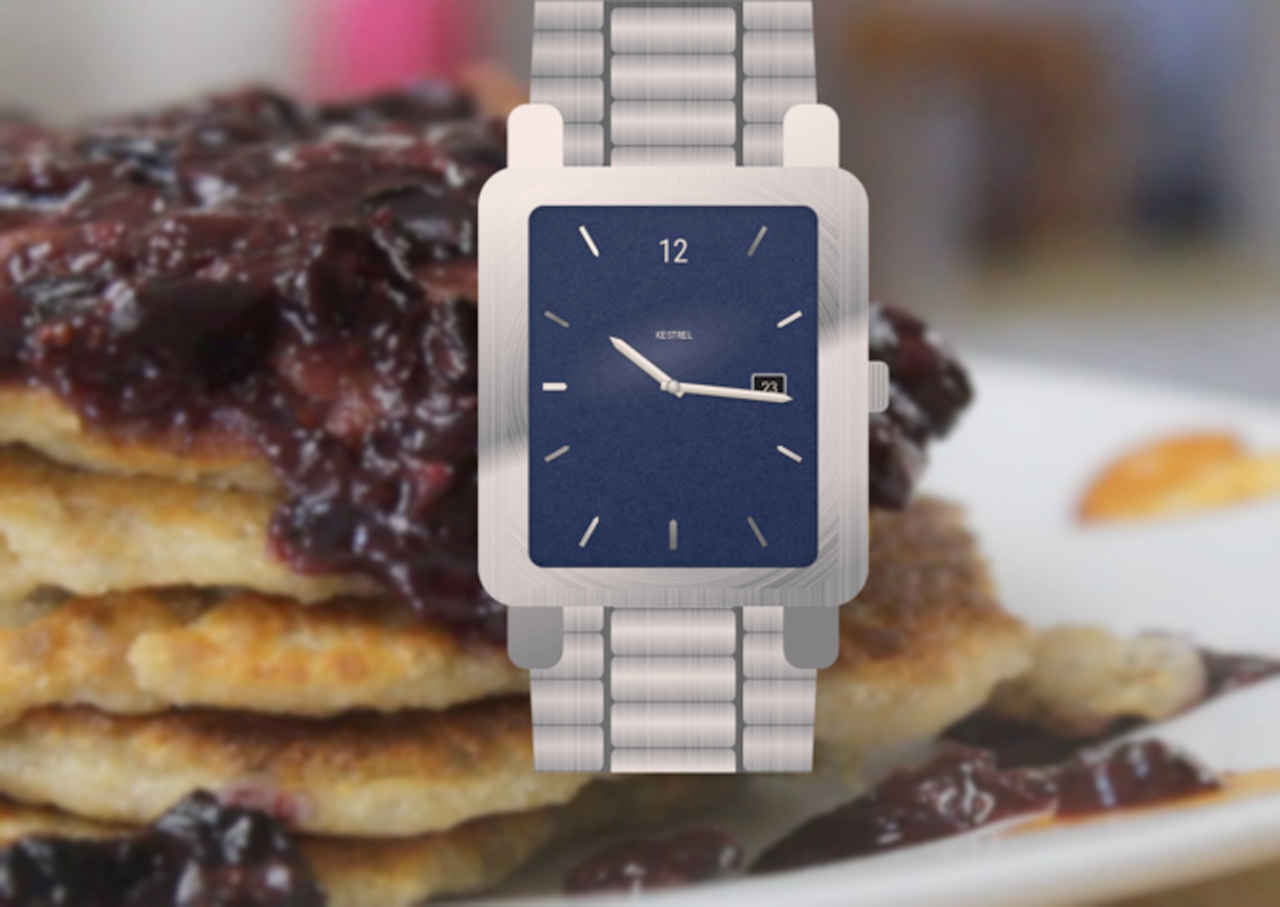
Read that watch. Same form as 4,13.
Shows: 10,16
